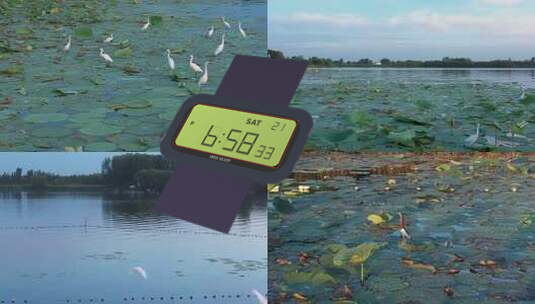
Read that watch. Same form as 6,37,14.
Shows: 6,58,33
